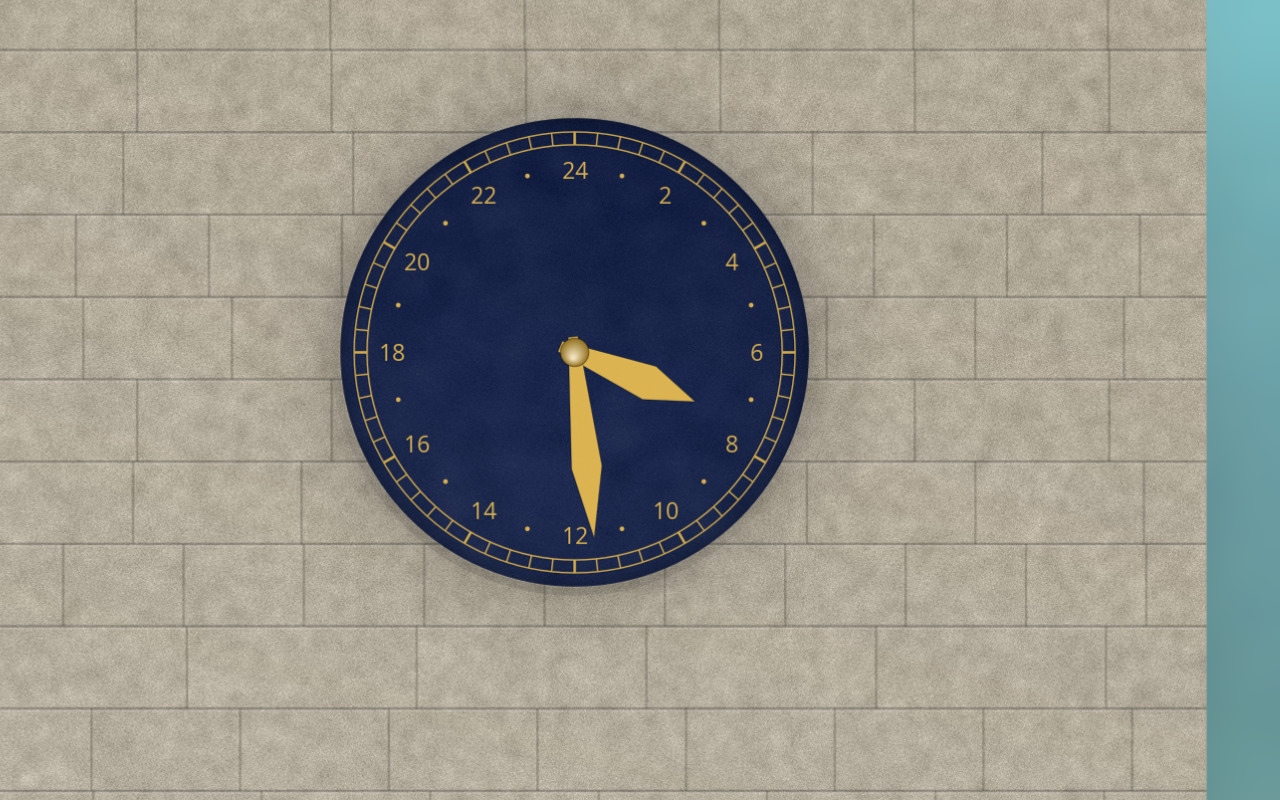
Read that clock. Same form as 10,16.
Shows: 7,29
